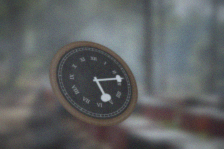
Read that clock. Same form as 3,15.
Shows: 5,13
